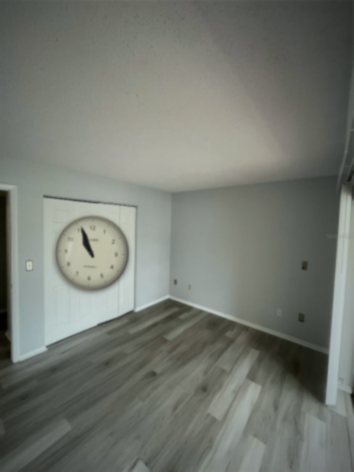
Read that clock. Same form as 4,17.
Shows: 10,56
